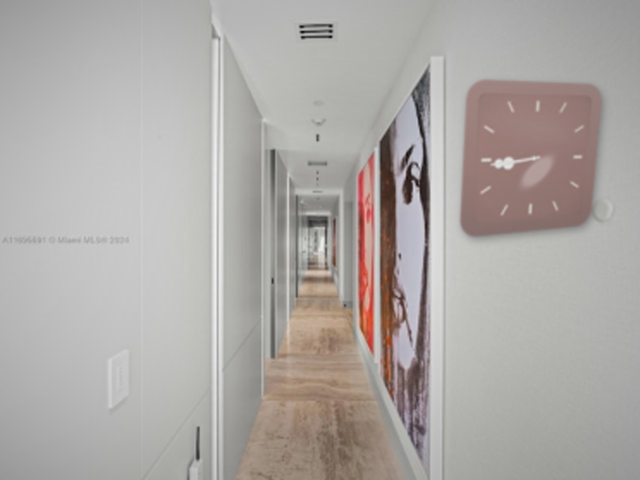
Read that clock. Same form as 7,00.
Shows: 8,44
